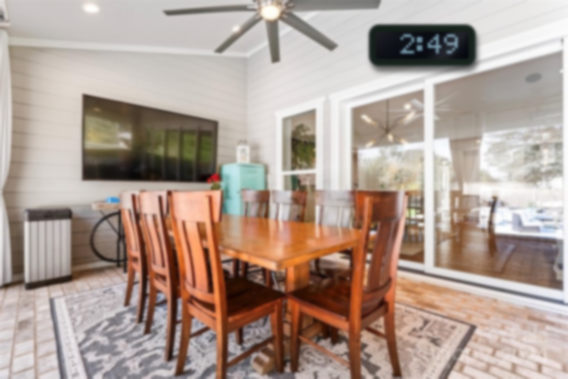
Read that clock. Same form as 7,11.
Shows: 2,49
